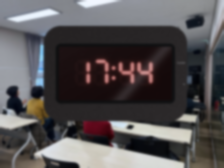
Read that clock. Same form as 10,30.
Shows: 17,44
